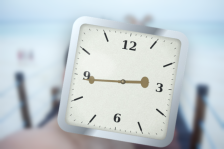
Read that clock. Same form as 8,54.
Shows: 2,44
